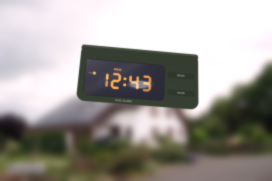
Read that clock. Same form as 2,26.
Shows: 12,43
